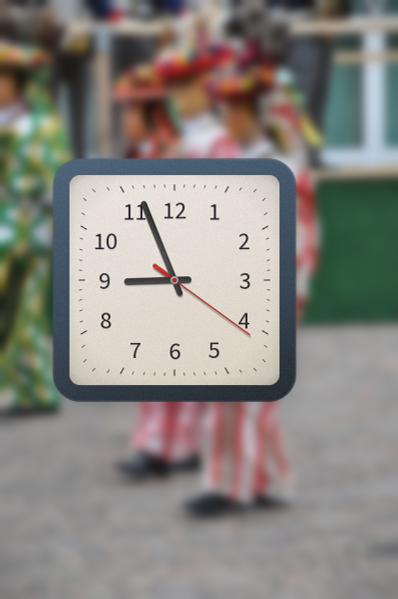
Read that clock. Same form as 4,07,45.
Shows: 8,56,21
